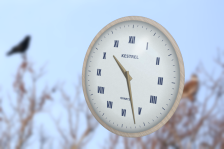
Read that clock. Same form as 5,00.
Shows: 10,27
